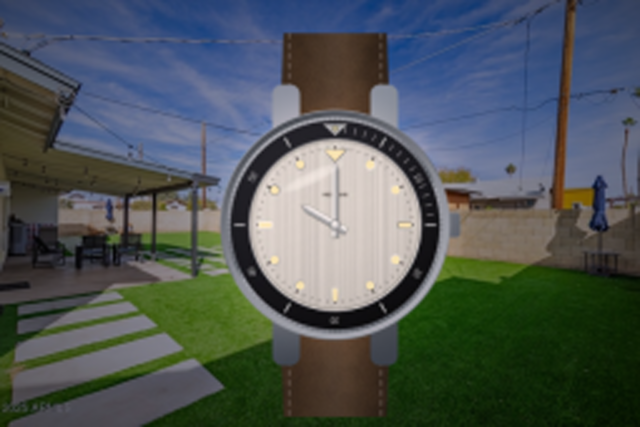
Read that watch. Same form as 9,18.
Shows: 10,00
